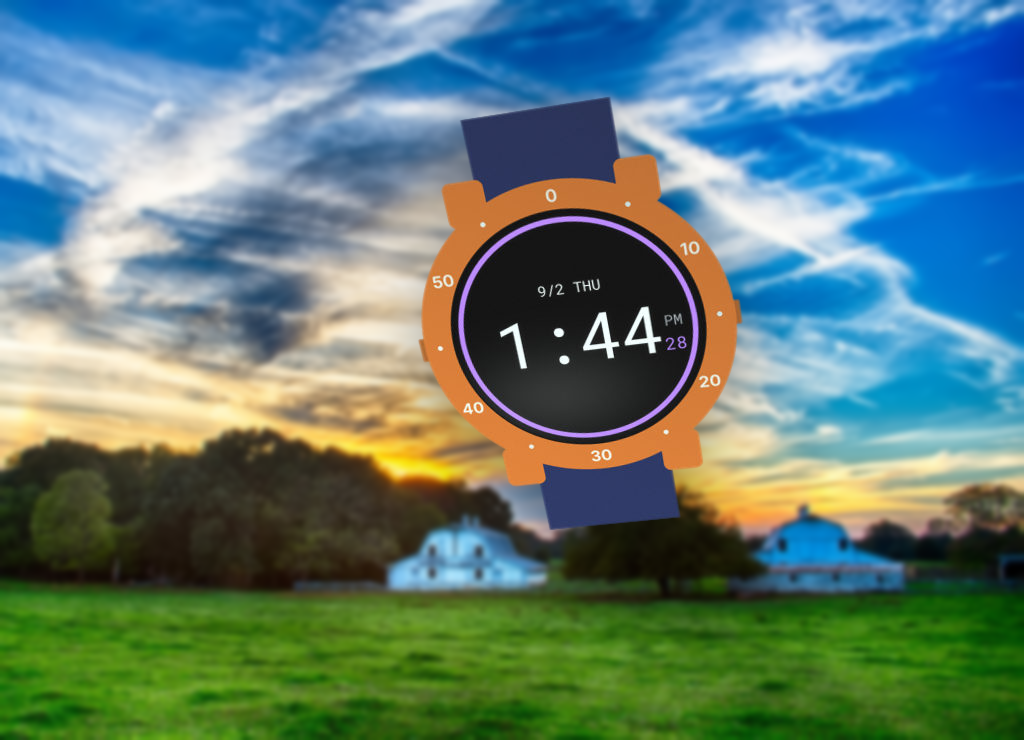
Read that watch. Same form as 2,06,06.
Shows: 1,44,28
